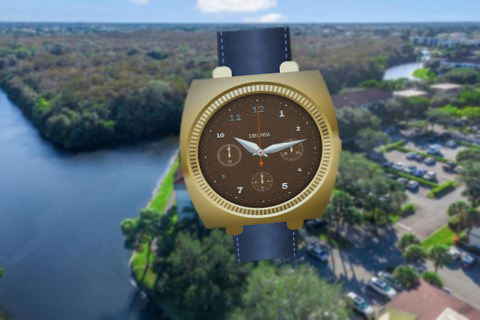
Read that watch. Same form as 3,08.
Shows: 10,13
